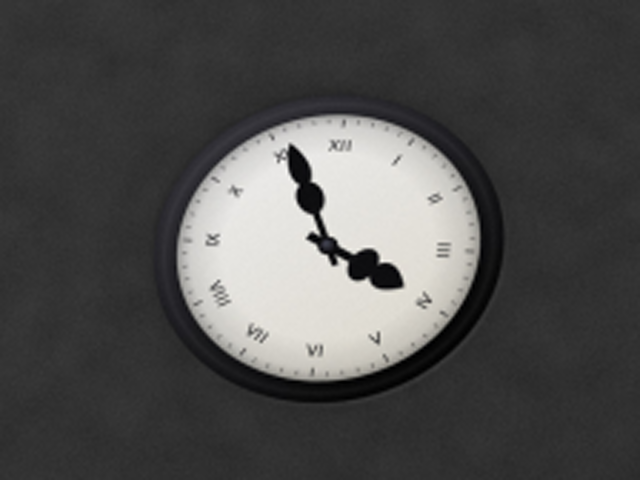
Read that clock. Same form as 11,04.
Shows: 3,56
